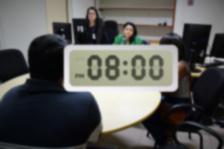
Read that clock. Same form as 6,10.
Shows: 8,00
